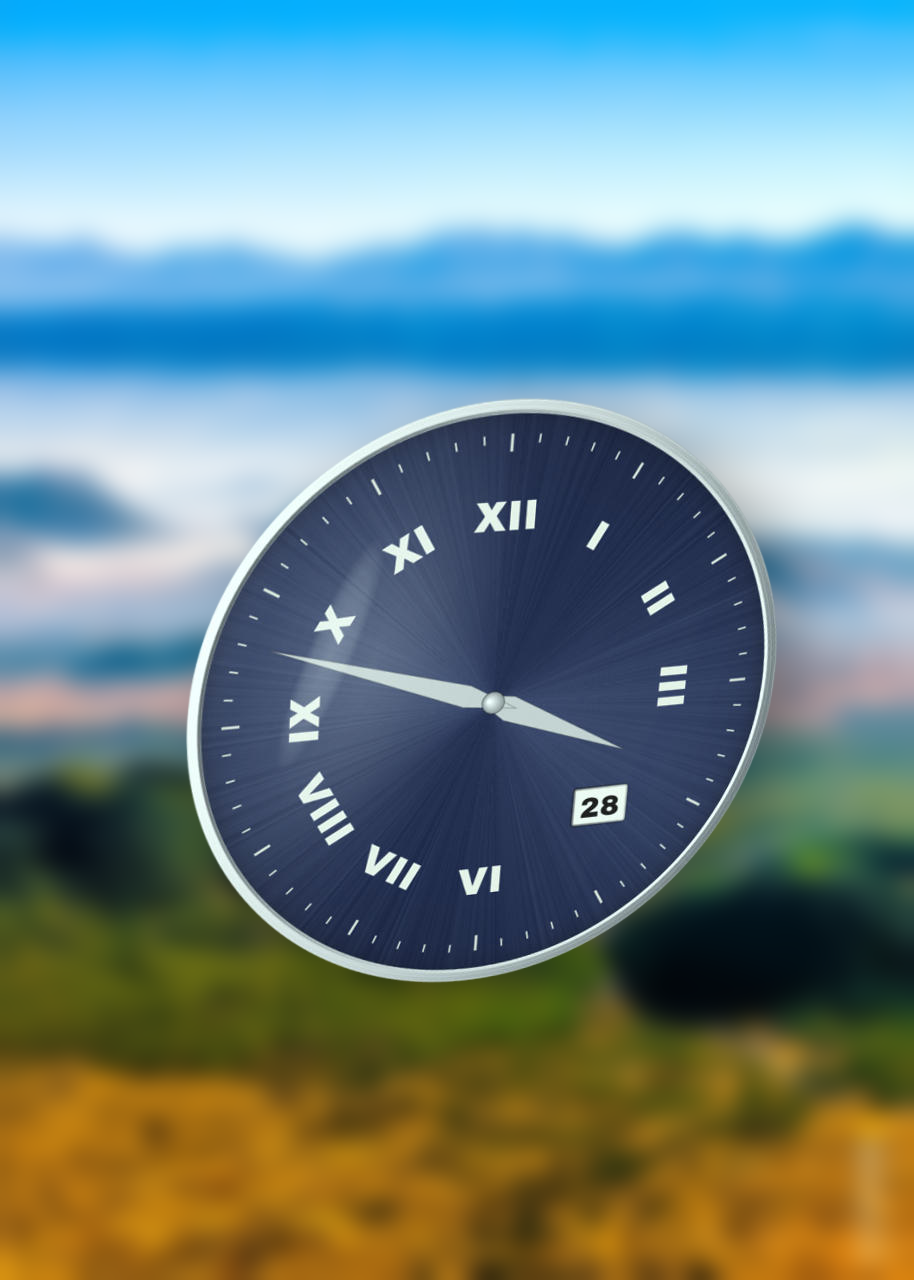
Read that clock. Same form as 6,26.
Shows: 3,48
